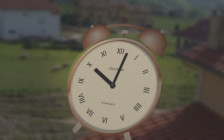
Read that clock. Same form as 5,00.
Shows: 10,02
